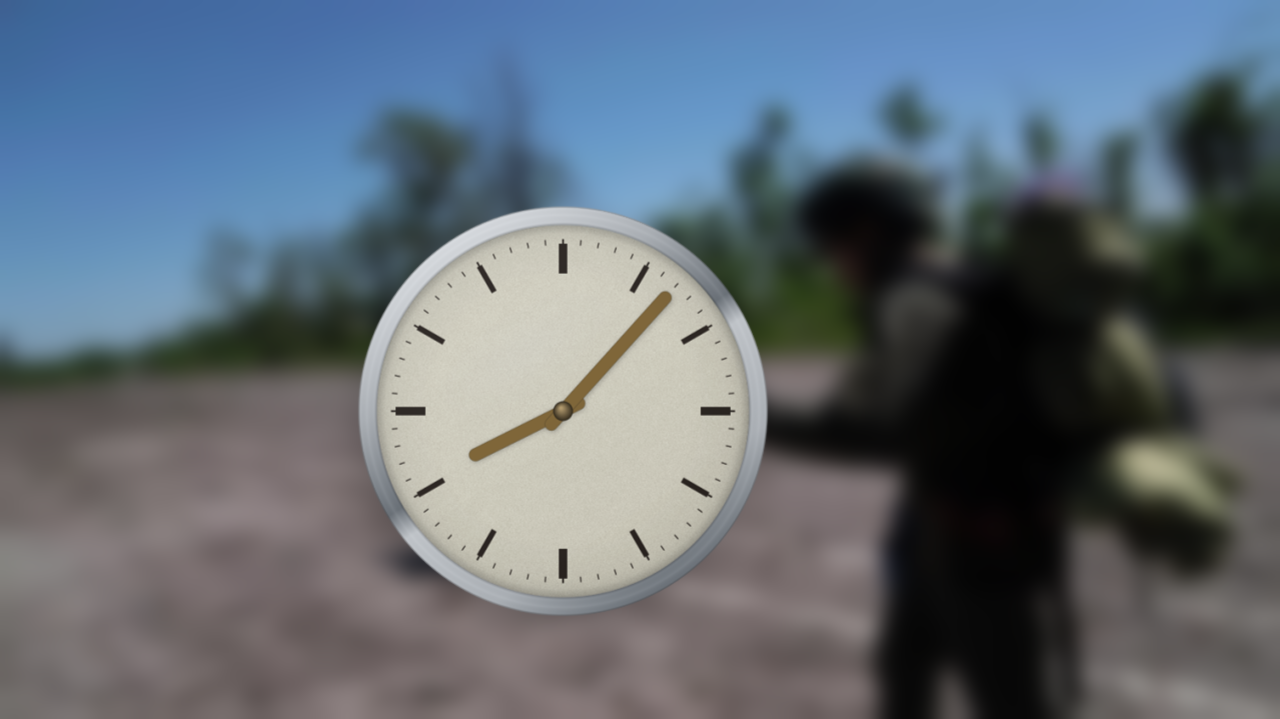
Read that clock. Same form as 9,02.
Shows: 8,07
